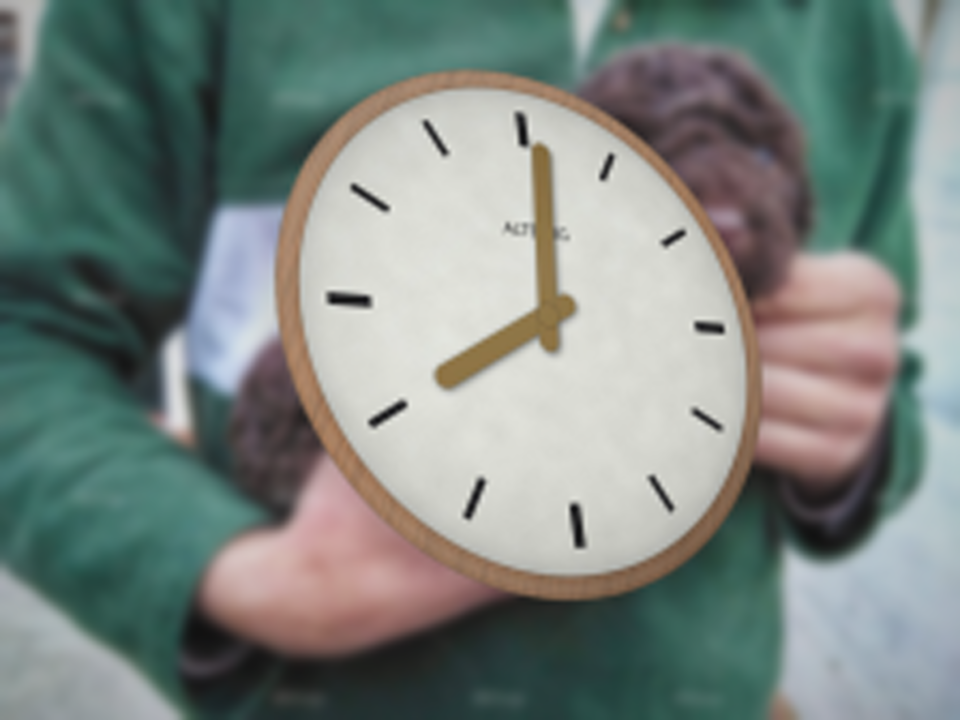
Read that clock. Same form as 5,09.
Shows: 8,01
